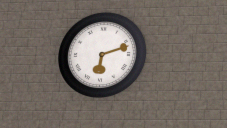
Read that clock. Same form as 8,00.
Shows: 6,12
